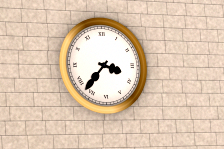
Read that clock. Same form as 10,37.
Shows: 3,37
